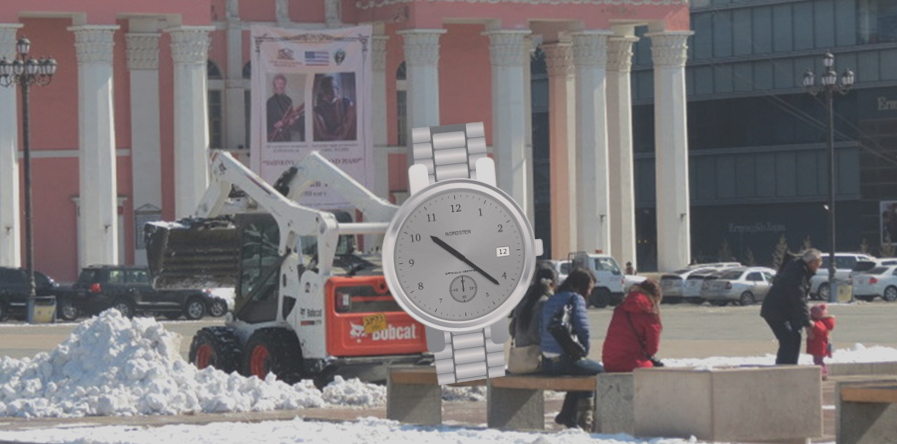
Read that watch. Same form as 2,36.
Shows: 10,22
